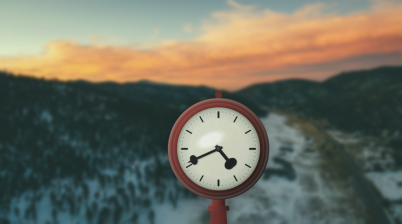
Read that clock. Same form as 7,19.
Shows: 4,41
